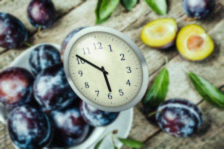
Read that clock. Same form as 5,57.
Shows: 5,51
